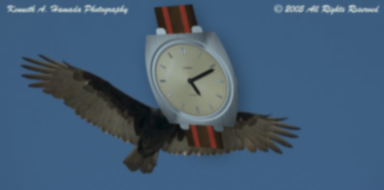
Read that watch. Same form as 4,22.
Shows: 5,11
